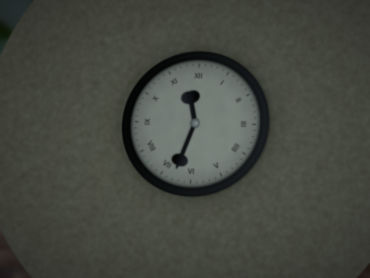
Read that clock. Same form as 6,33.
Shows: 11,33
